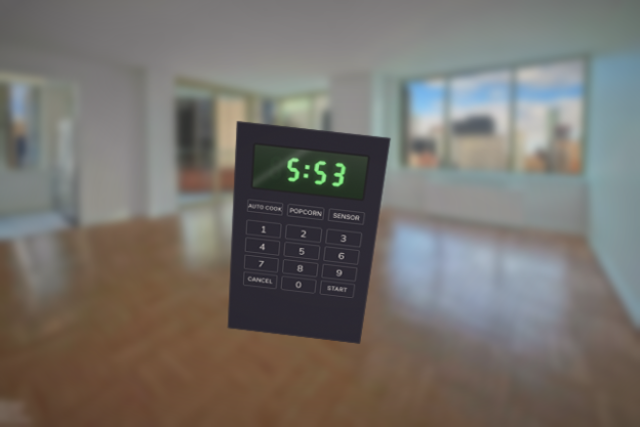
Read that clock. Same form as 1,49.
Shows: 5,53
